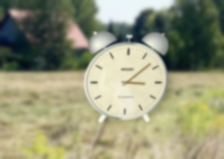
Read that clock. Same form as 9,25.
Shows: 3,08
